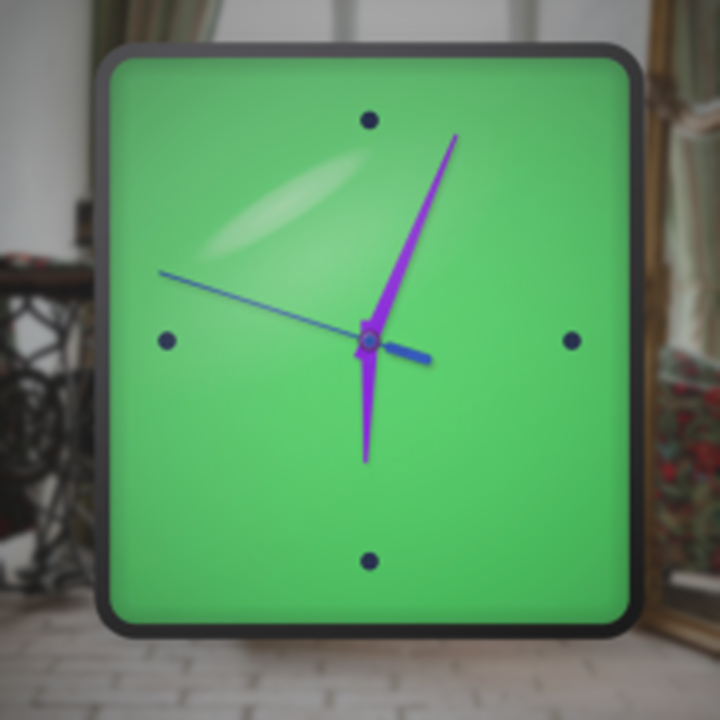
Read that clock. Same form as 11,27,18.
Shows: 6,03,48
